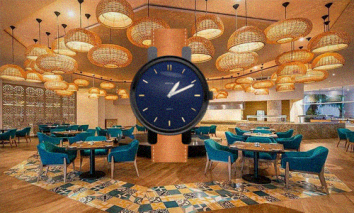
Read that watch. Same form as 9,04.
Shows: 1,11
